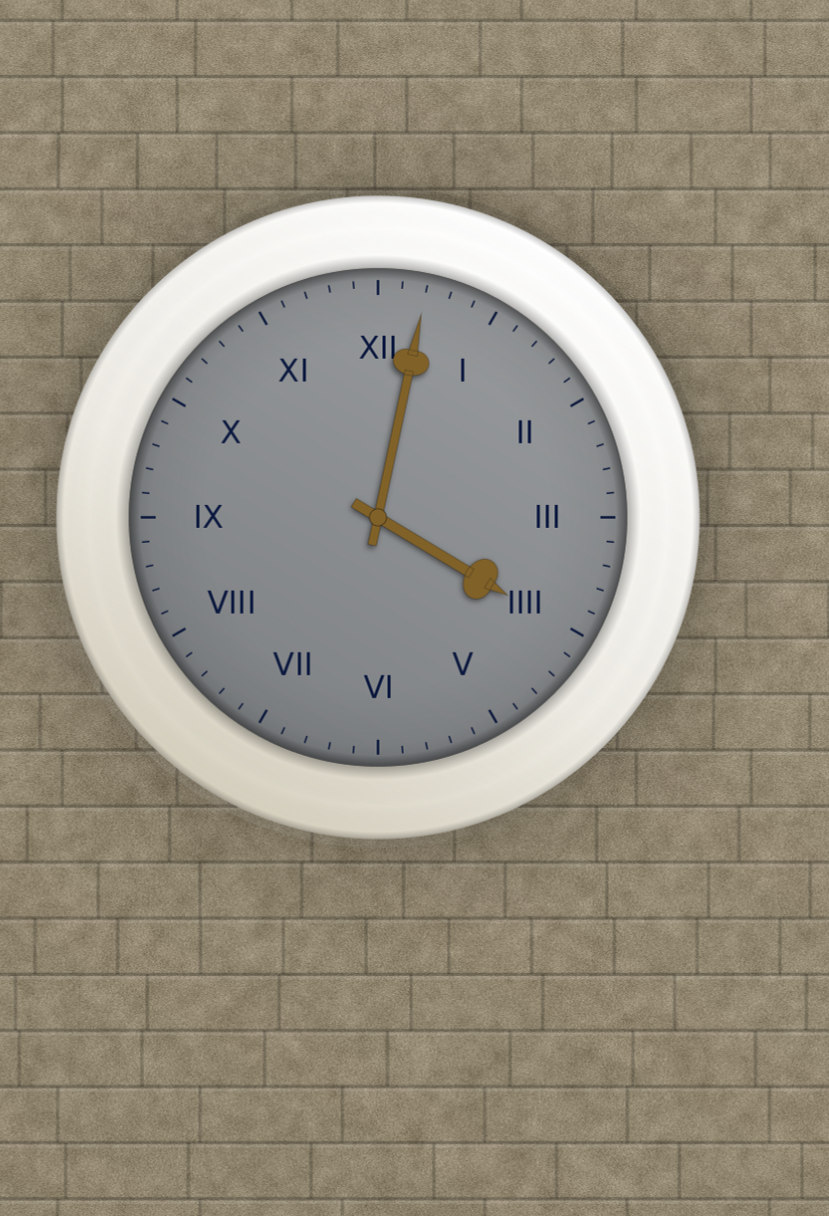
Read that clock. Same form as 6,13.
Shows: 4,02
